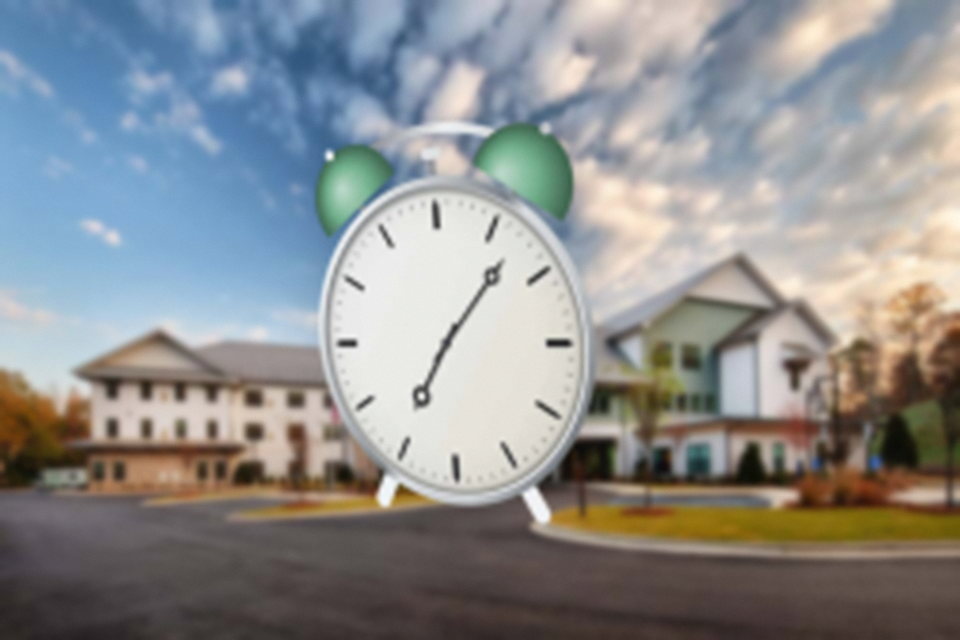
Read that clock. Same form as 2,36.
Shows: 7,07
